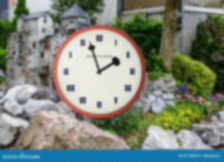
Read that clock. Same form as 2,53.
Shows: 1,57
